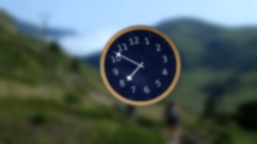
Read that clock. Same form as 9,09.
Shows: 7,52
